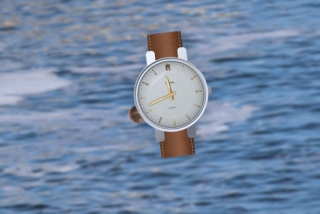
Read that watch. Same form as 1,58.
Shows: 11,42
